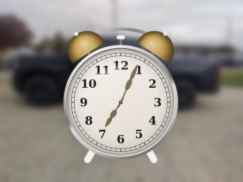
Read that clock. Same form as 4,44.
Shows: 7,04
